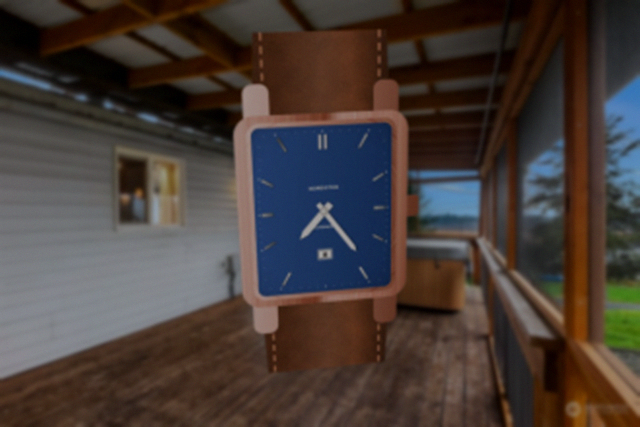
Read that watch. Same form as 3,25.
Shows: 7,24
